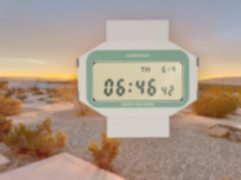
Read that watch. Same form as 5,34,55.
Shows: 6,46,42
